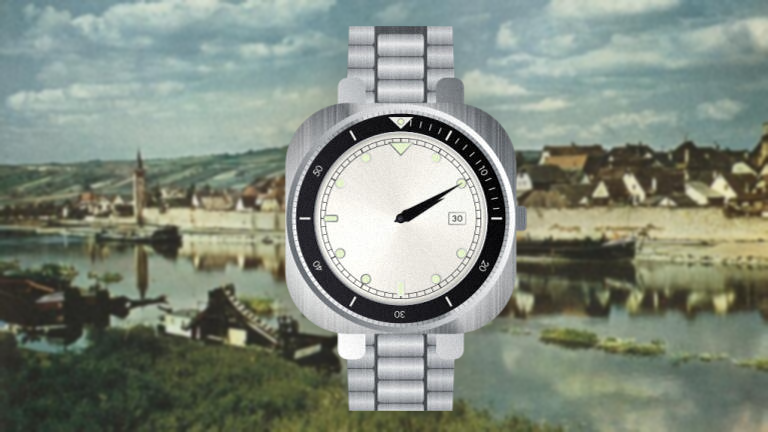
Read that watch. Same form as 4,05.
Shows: 2,10
